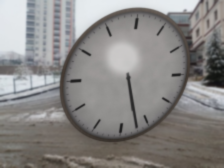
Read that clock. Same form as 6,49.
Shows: 5,27
